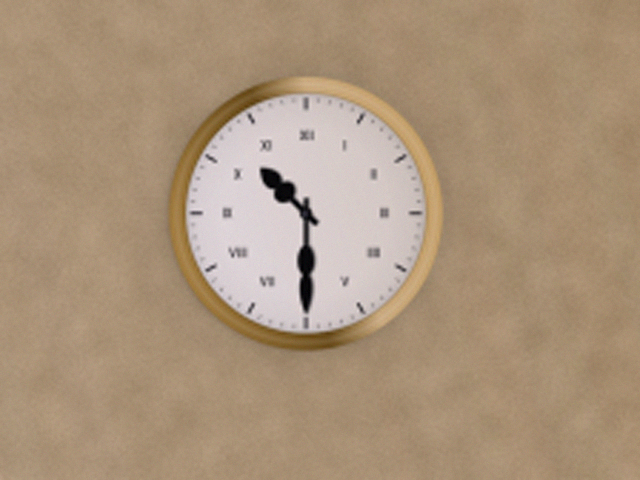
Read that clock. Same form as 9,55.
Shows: 10,30
